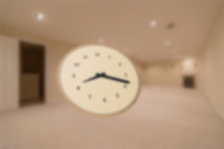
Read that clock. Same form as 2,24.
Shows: 8,18
